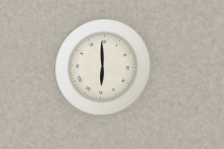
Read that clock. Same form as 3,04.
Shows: 5,59
